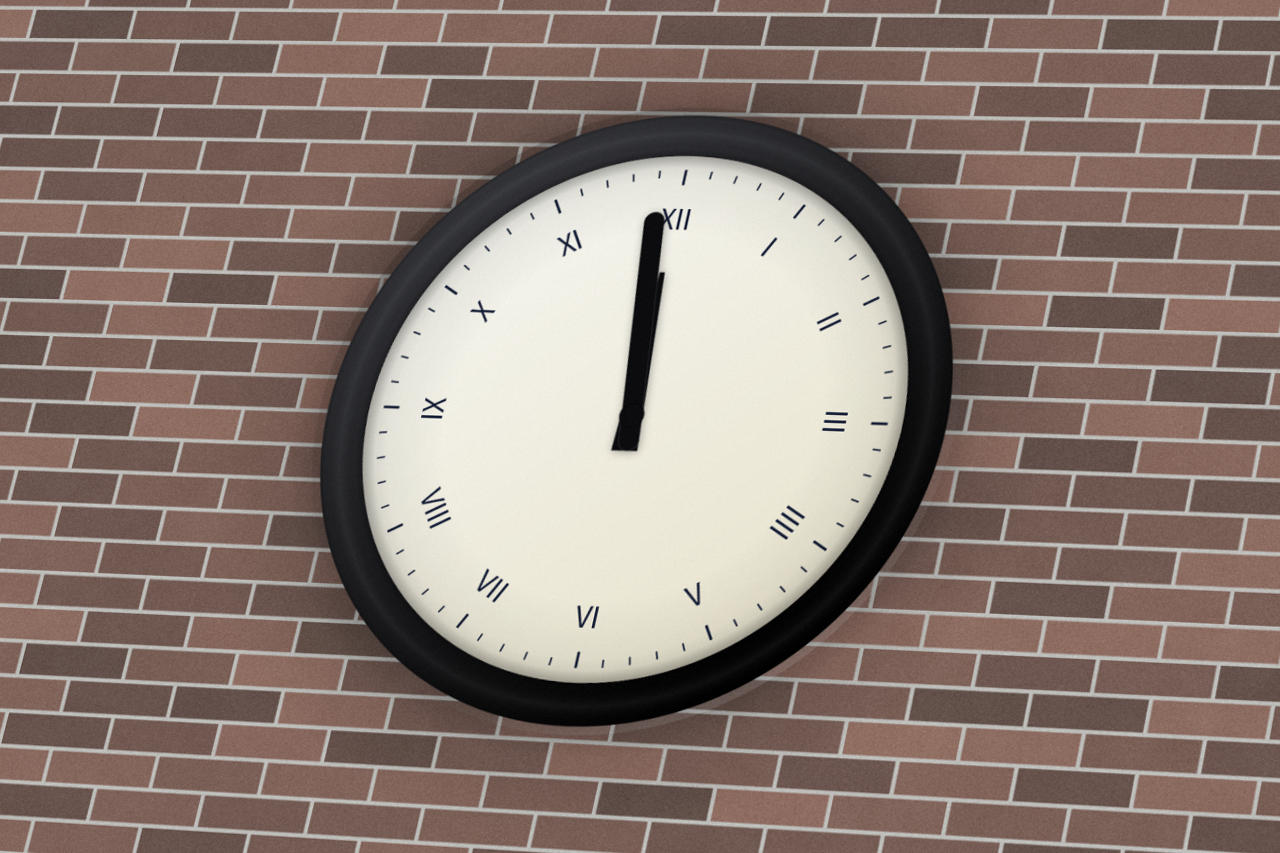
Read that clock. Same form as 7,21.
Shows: 11,59
